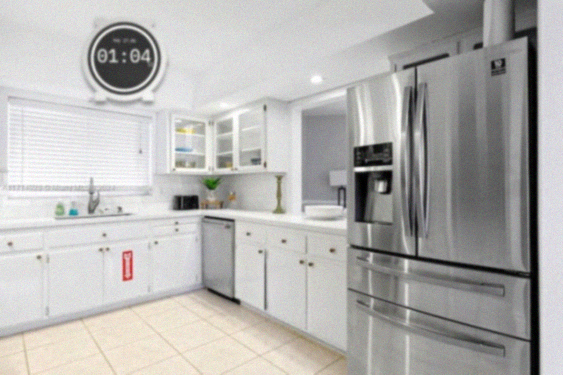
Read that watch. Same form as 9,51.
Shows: 1,04
